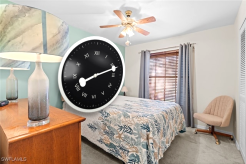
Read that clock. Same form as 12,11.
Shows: 8,12
